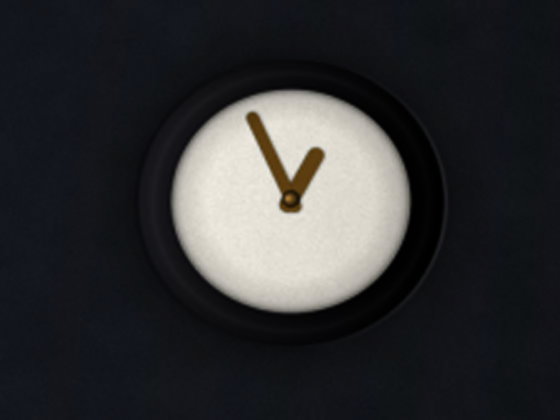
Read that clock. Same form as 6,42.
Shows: 12,56
